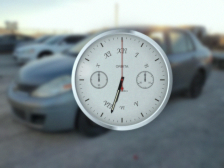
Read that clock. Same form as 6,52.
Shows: 6,33
